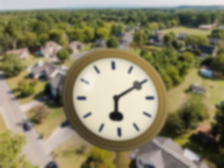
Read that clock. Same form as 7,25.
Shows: 6,10
